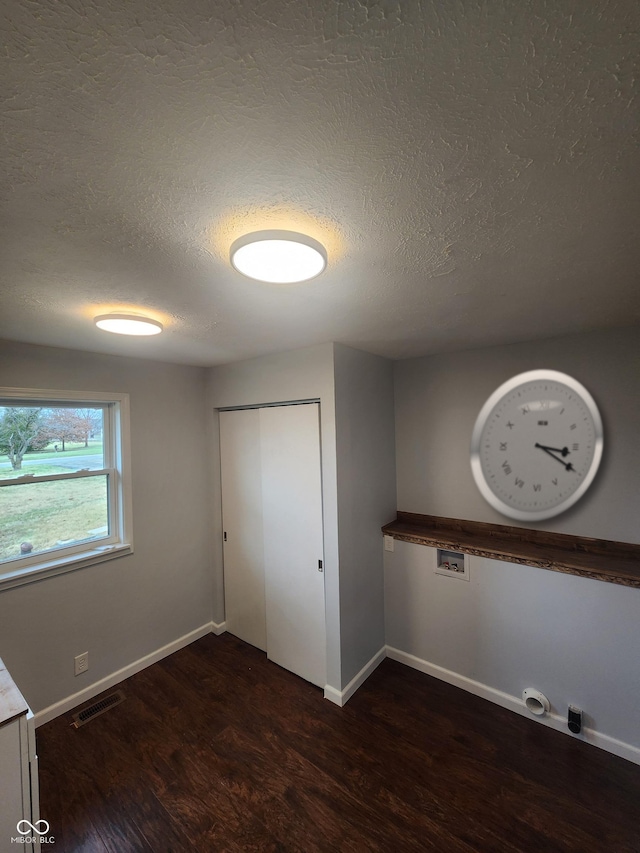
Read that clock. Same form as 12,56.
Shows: 3,20
